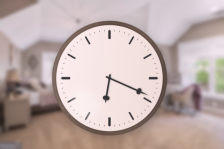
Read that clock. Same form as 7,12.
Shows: 6,19
